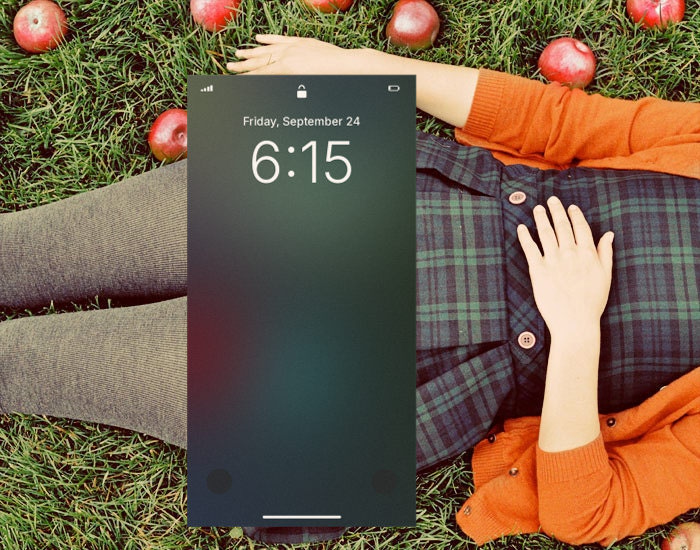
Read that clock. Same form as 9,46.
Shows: 6,15
